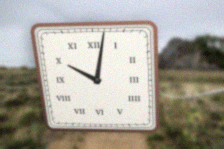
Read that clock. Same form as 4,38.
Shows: 10,02
